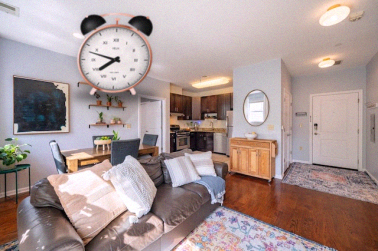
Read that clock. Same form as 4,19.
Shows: 7,48
